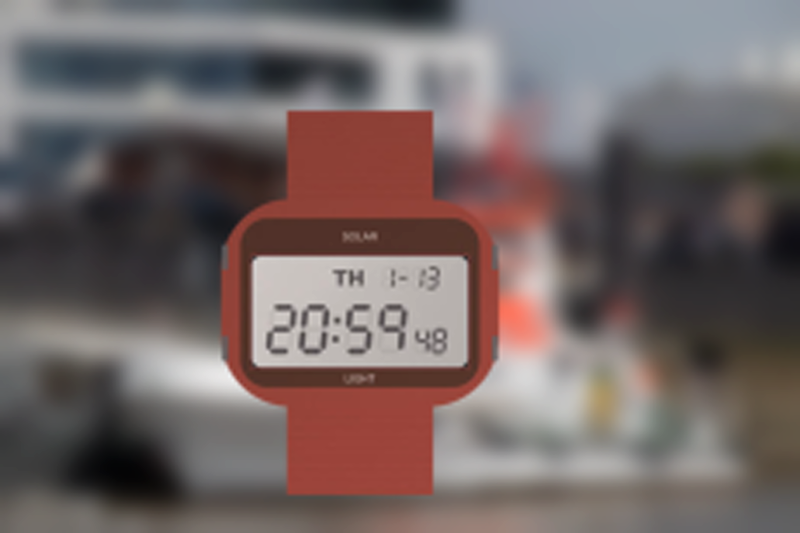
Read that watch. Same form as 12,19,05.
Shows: 20,59,48
